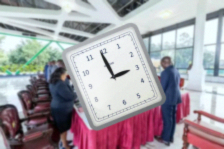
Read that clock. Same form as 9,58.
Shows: 2,59
